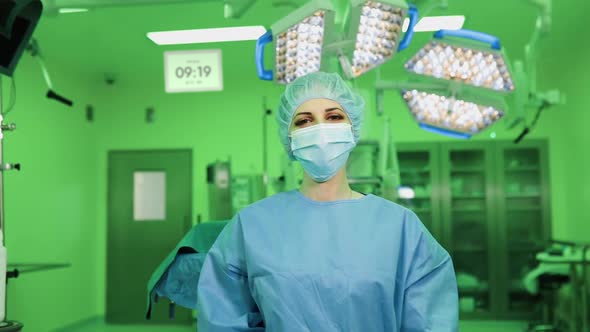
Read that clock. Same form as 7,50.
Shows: 9,19
